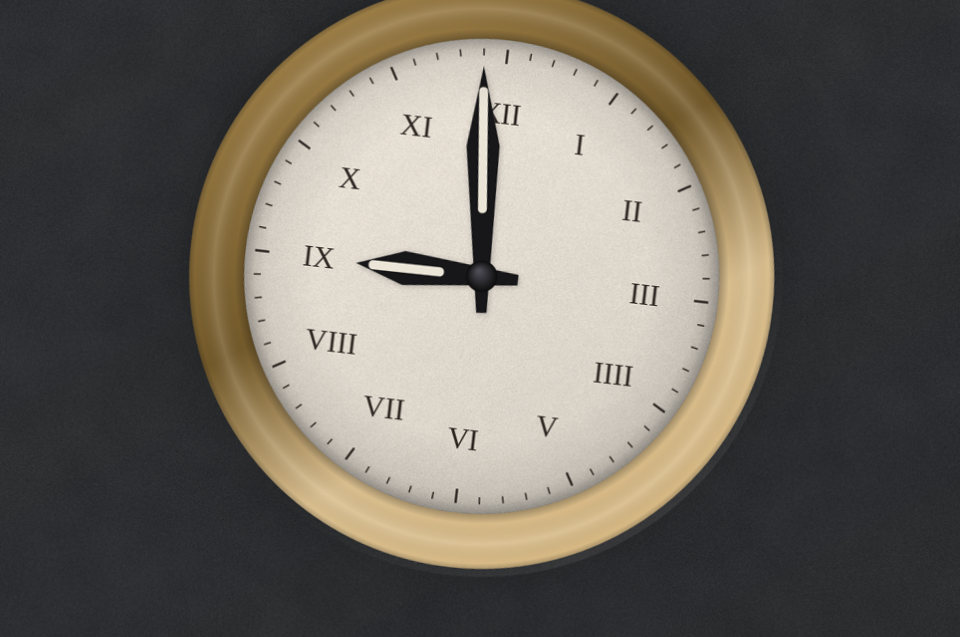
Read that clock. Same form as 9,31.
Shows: 8,59
